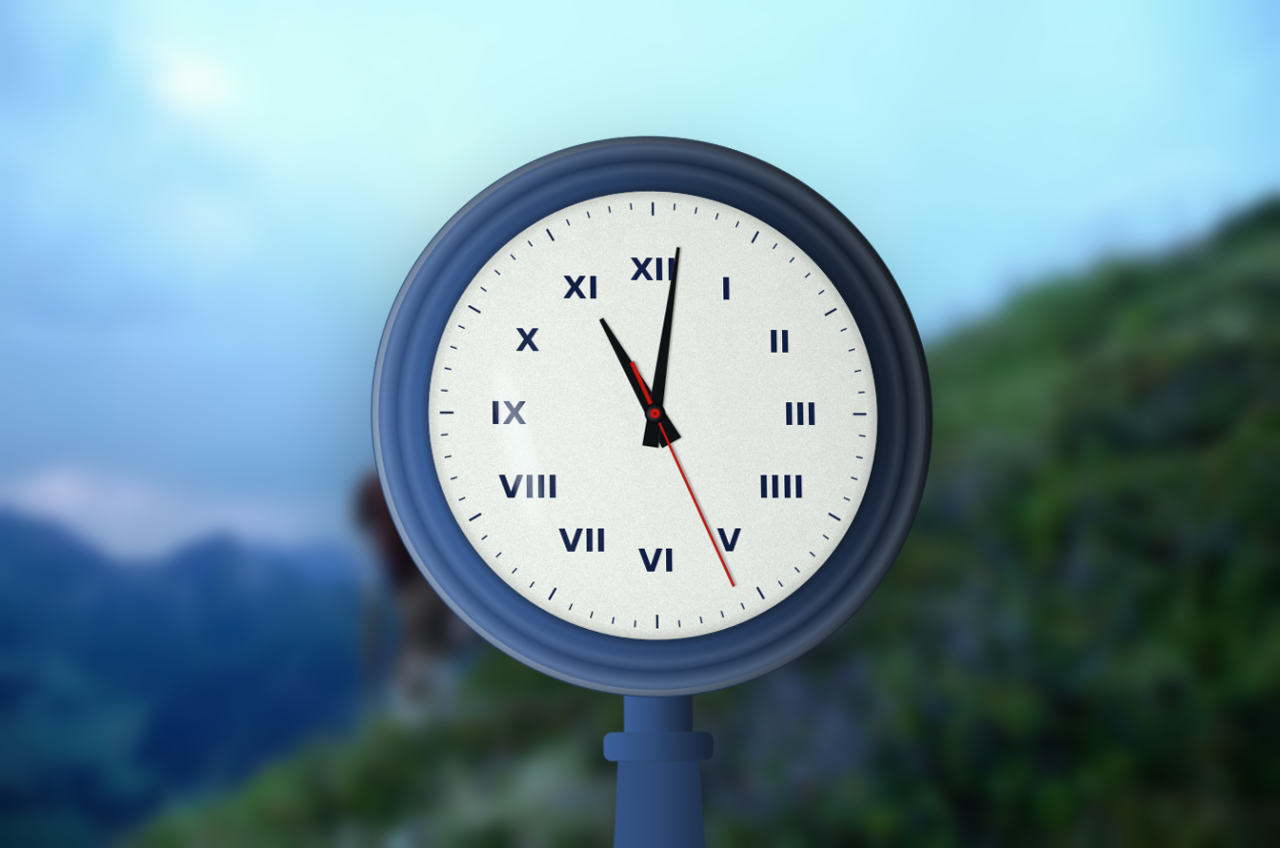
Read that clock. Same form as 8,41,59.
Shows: 11,01,26
